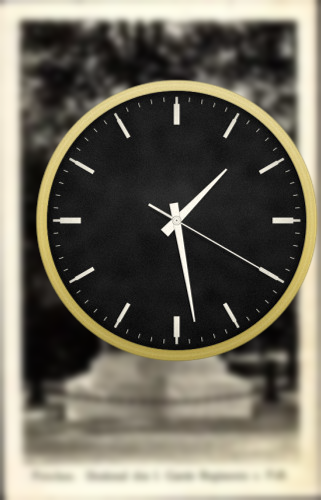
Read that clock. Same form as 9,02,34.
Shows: 1,28,20
